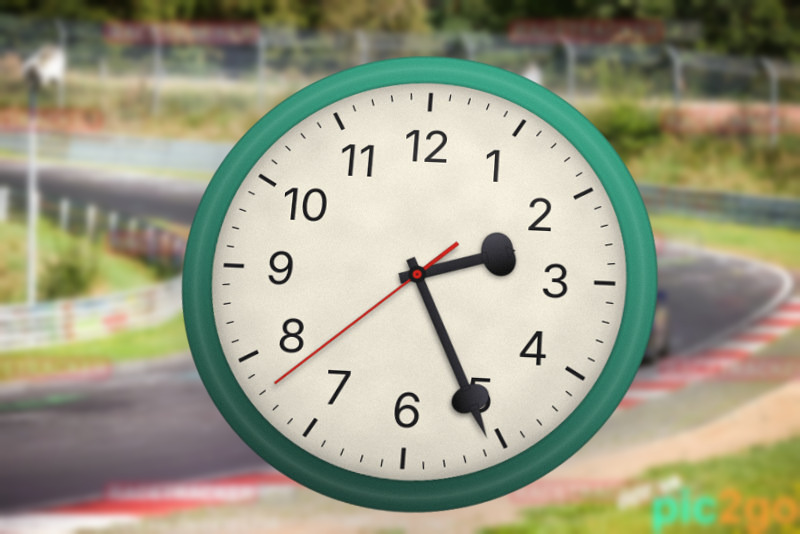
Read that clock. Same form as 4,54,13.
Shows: 2,25,38
